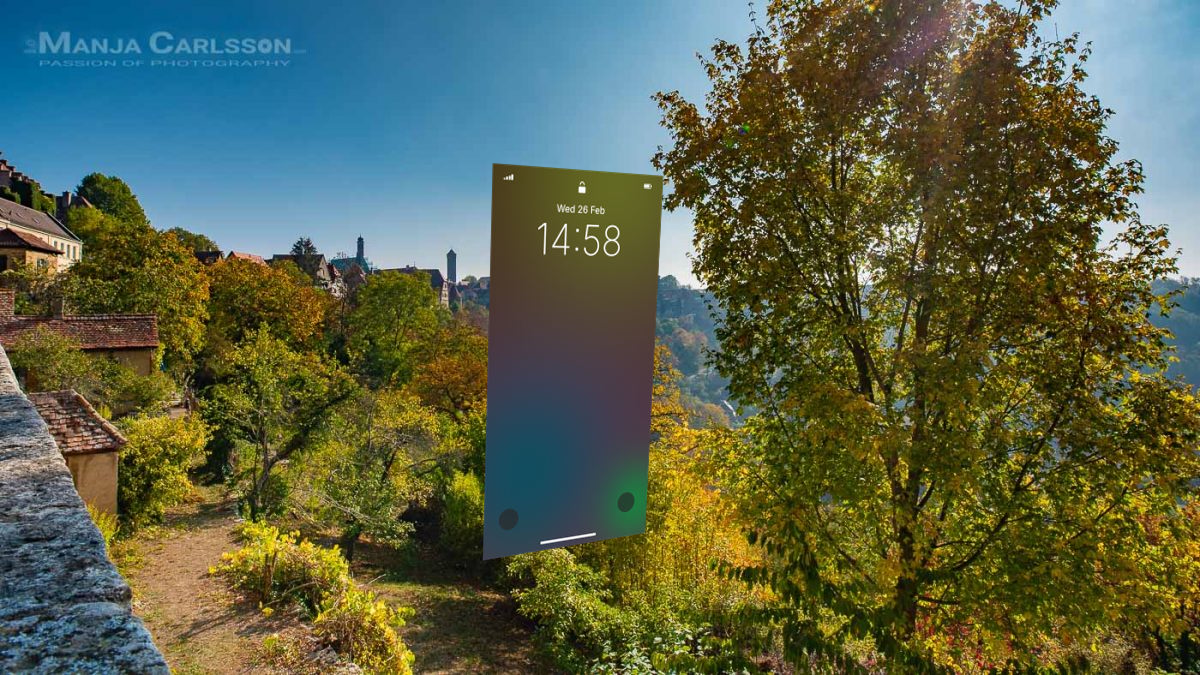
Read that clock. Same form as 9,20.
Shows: 14,58
